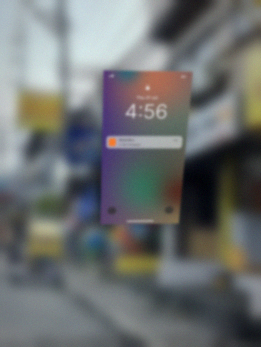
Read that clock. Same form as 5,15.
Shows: 4,56
